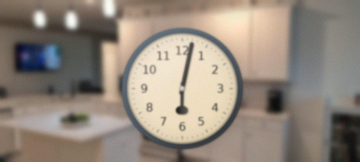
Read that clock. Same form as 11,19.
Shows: 6,02
